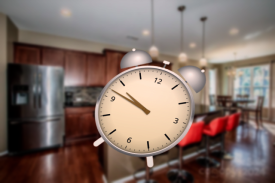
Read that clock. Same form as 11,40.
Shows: 9,47
